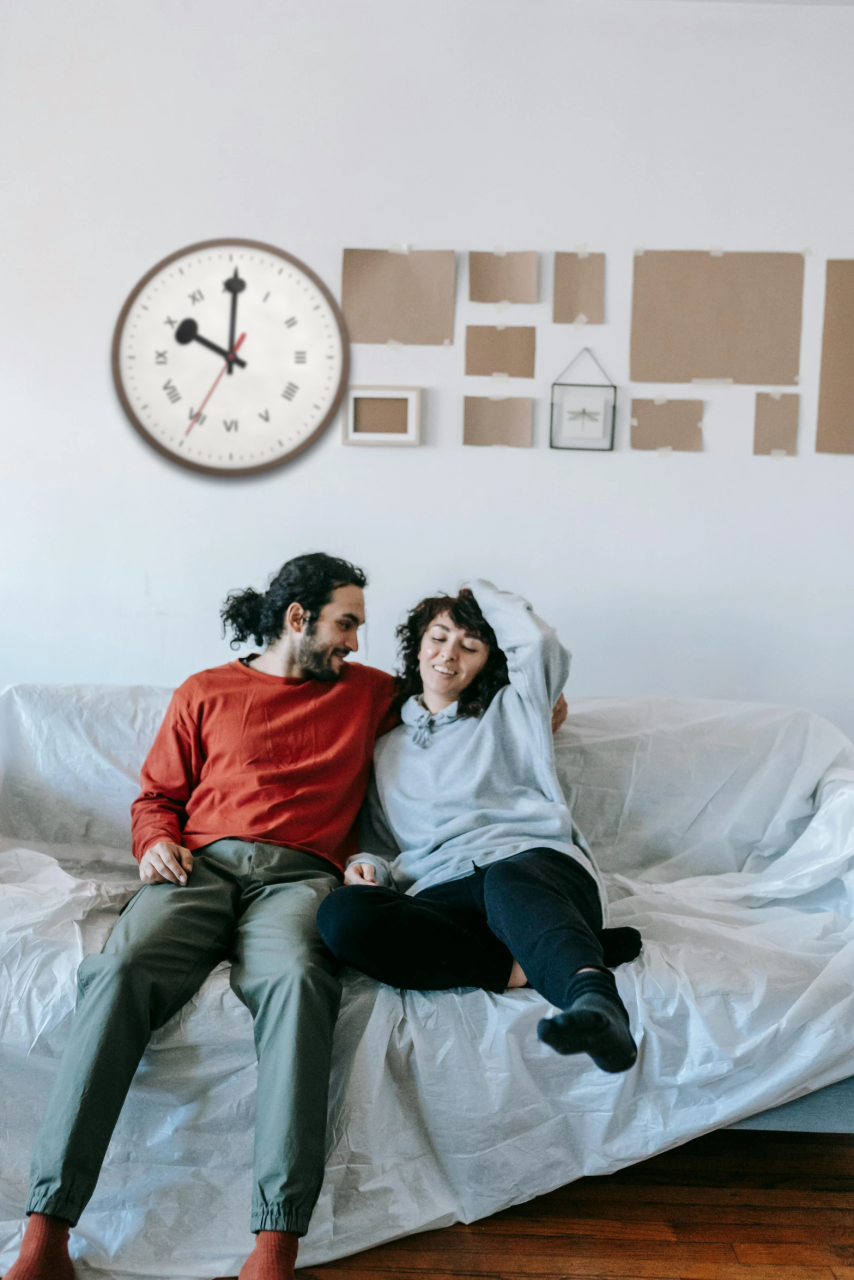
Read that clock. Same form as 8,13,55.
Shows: 10,00,35
